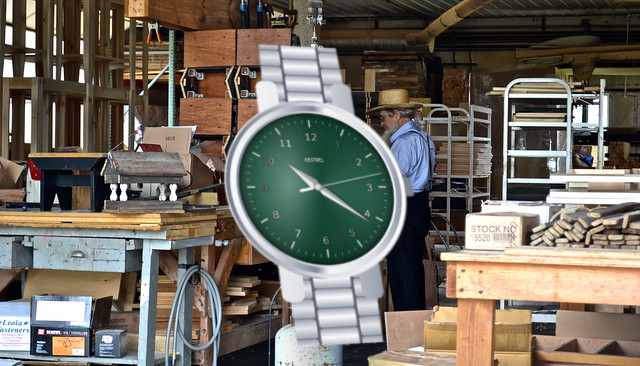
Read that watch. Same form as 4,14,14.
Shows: 10,21,13
